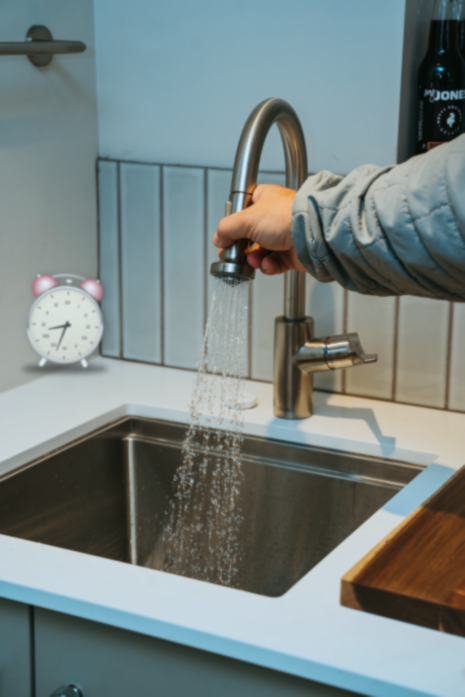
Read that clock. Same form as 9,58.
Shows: 8,33
